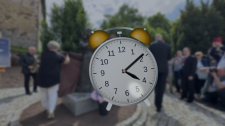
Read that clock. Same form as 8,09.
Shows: 4,09
